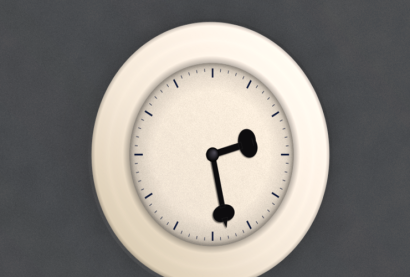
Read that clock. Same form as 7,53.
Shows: 2,28
